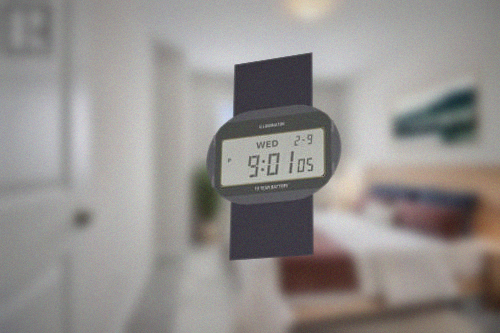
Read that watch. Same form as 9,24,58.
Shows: 9,01,05
